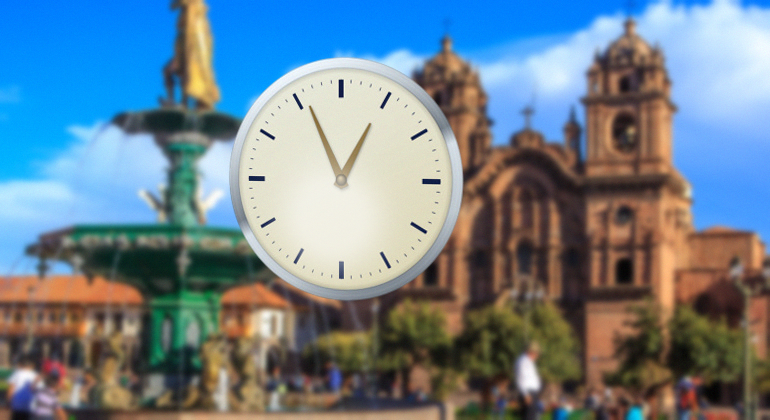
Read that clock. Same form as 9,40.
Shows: 12,56
